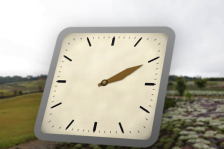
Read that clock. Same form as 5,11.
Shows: 2,10
